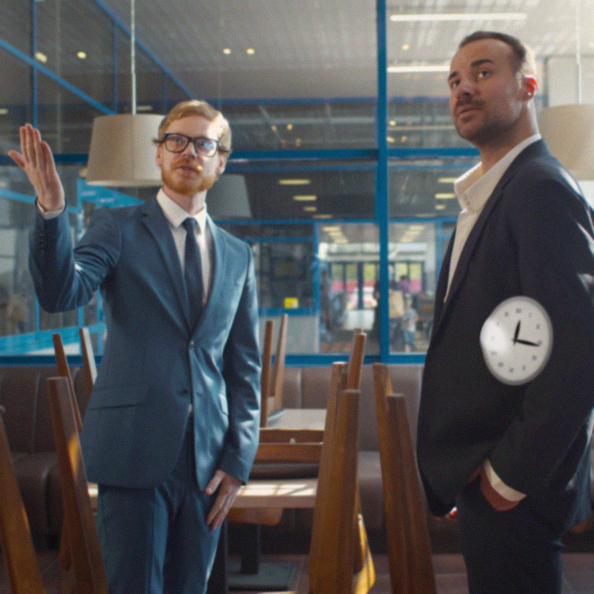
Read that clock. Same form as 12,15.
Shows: 12,16
